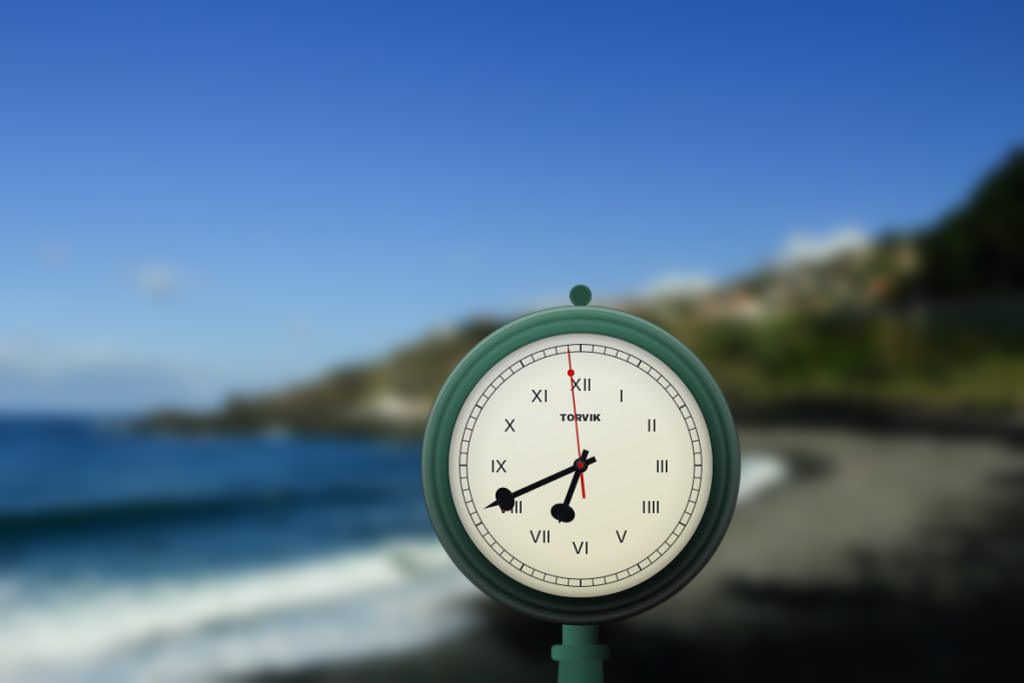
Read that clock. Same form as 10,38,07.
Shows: 6,40,59
